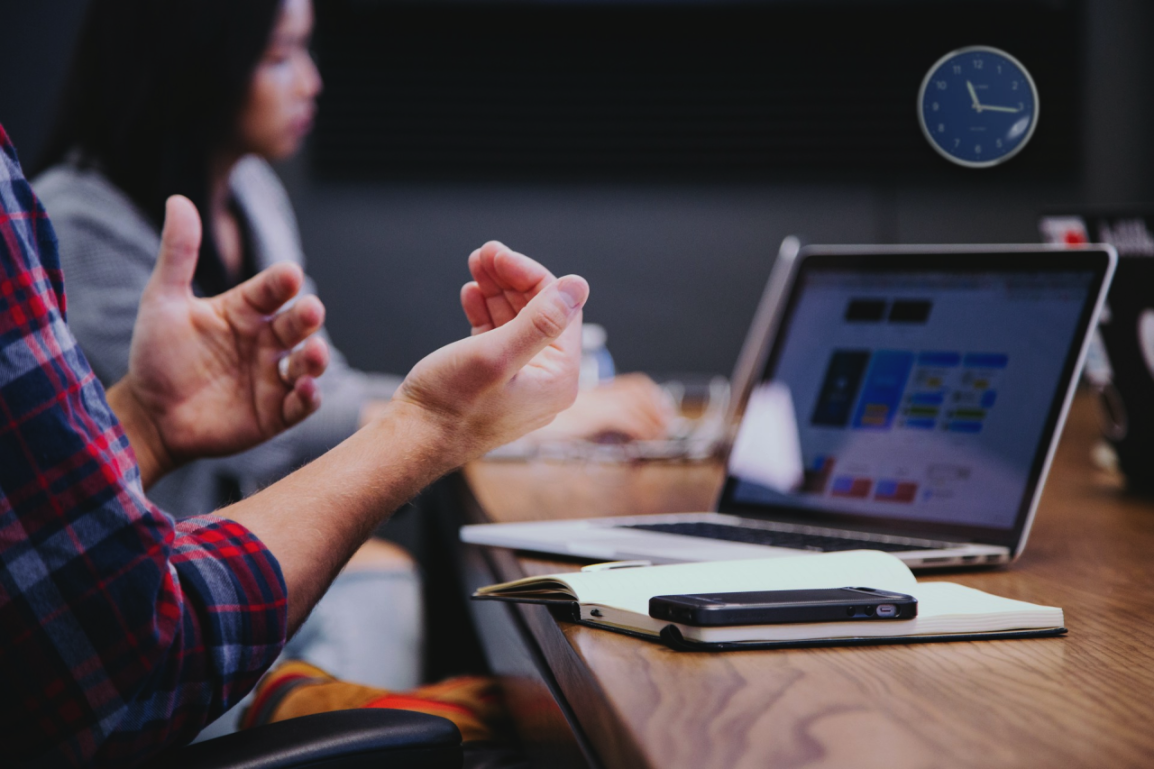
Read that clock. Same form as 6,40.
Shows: 11,16
